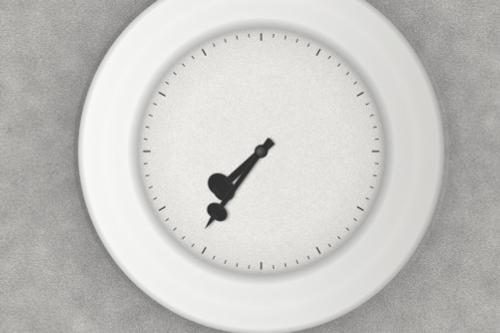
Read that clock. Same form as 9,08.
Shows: 7,36
